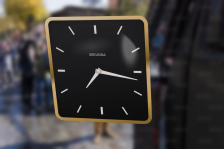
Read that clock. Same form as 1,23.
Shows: 7,17
